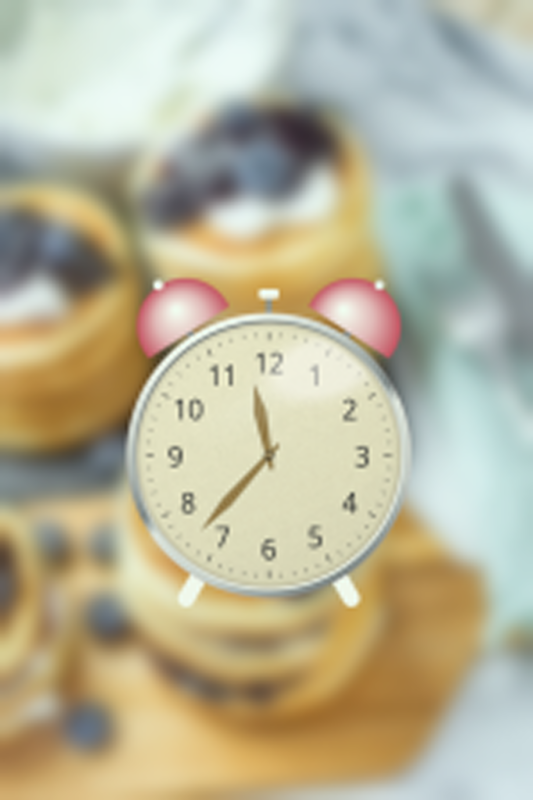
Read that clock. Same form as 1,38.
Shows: 11,37
